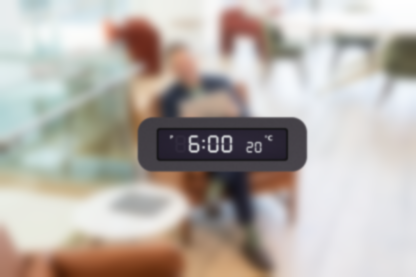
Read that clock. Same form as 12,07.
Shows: 6,00
